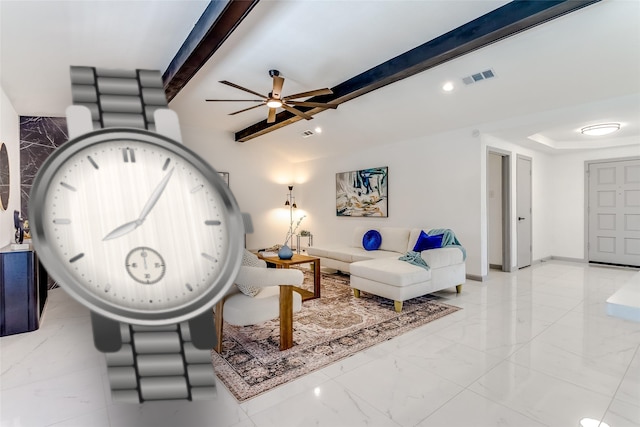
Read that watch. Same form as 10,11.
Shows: 8,06
